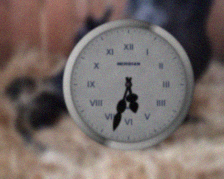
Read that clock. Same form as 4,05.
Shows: 5,33
